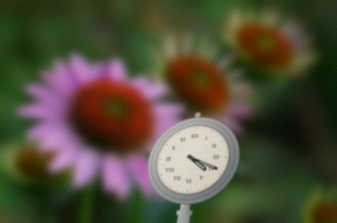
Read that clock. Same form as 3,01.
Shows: 4,19
